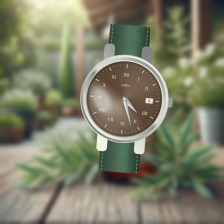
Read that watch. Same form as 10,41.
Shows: 4,27
